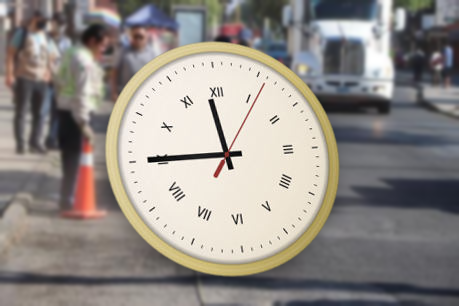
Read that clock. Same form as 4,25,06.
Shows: 11,45,06
